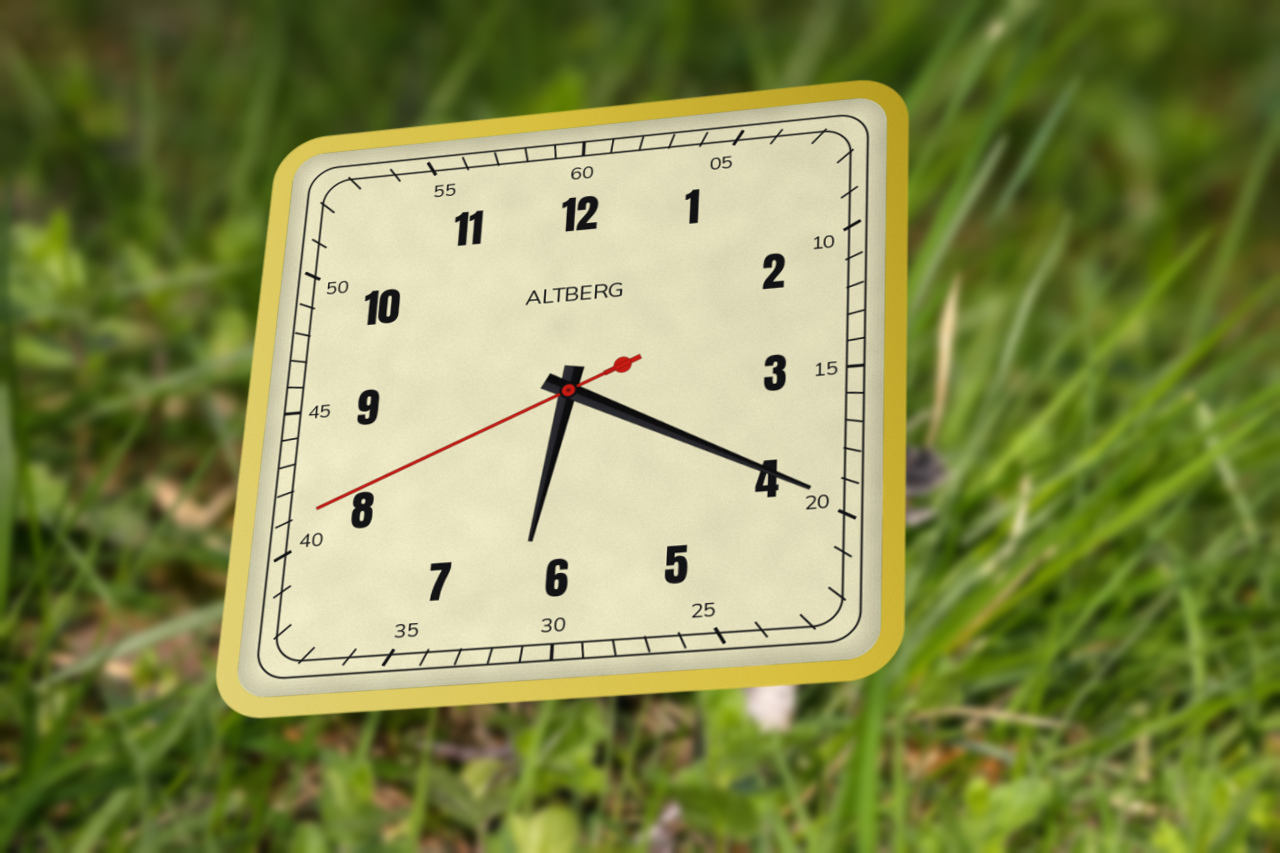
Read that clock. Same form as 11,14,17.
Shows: 6,19,41
